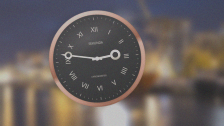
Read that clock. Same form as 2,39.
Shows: 2,47
